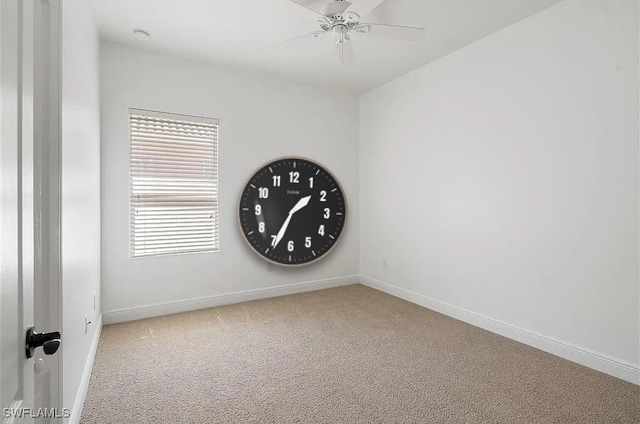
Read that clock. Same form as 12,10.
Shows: 1,34
